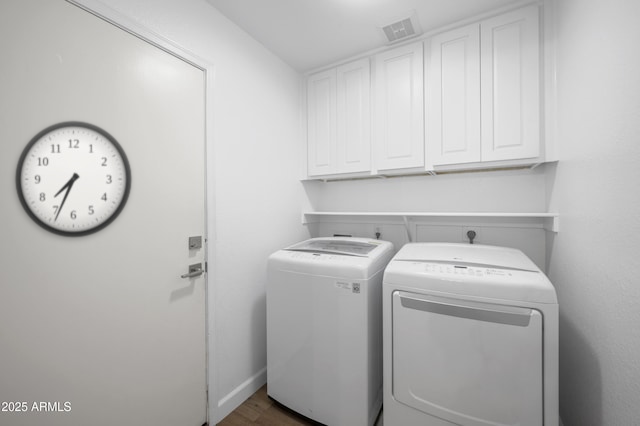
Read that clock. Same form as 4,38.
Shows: 7,34
